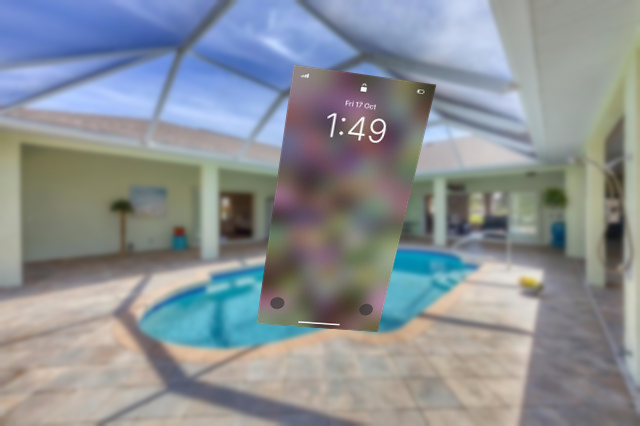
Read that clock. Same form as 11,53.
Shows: 1,49
